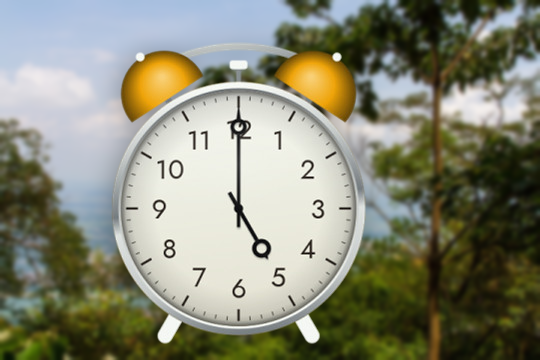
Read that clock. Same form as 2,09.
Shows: 5,00
